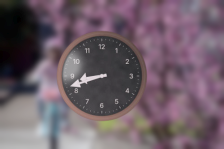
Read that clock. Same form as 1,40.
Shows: 8,42
